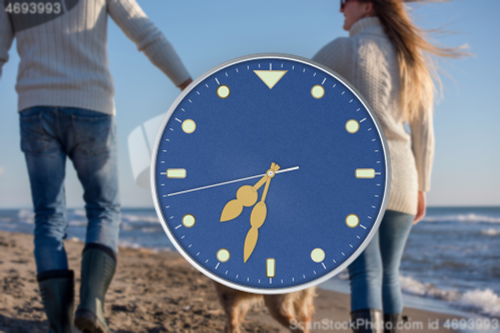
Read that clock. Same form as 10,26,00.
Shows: 7,32,43
